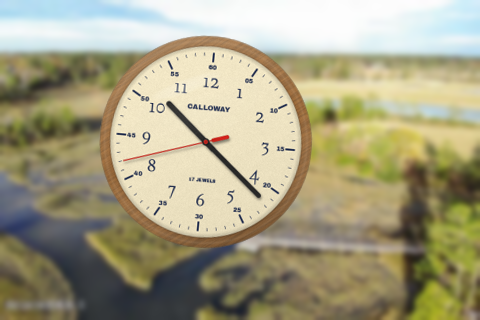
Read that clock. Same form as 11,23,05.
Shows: 10,21,42
